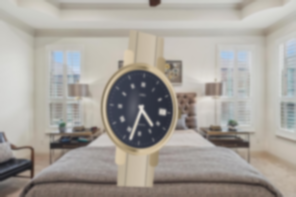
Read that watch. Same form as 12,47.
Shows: 4,33
